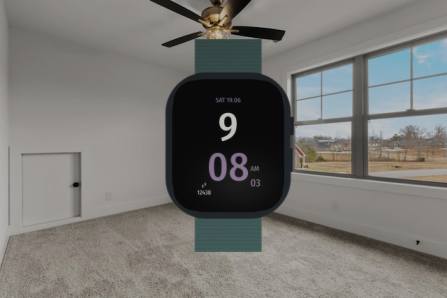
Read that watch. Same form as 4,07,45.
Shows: 9,08,03
